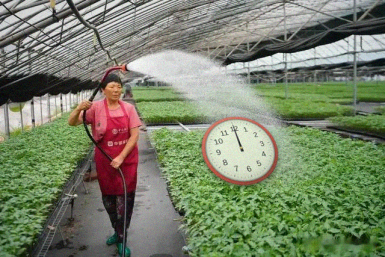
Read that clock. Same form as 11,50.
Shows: 12,00
